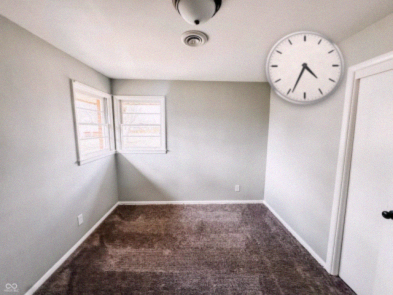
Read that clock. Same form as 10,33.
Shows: 4,34
